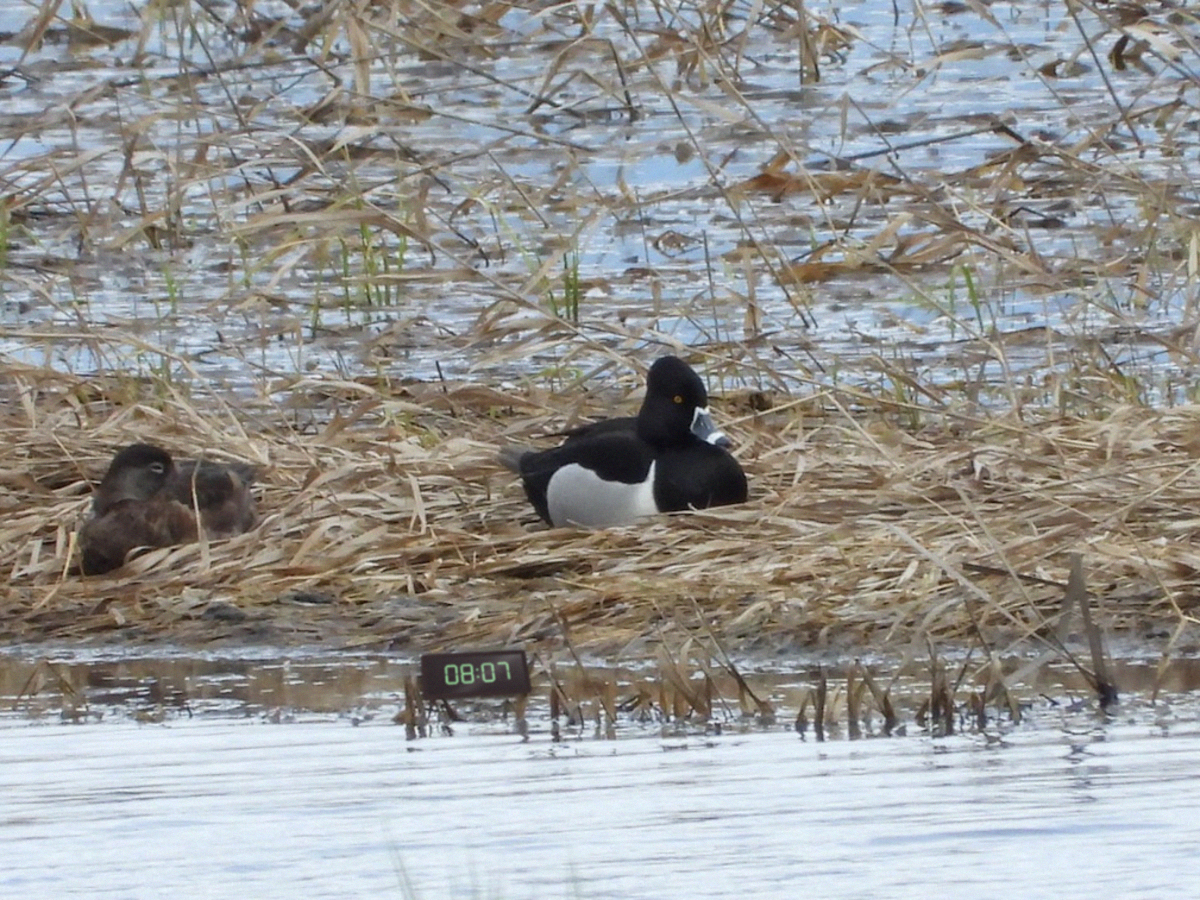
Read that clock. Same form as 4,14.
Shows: 8,07
